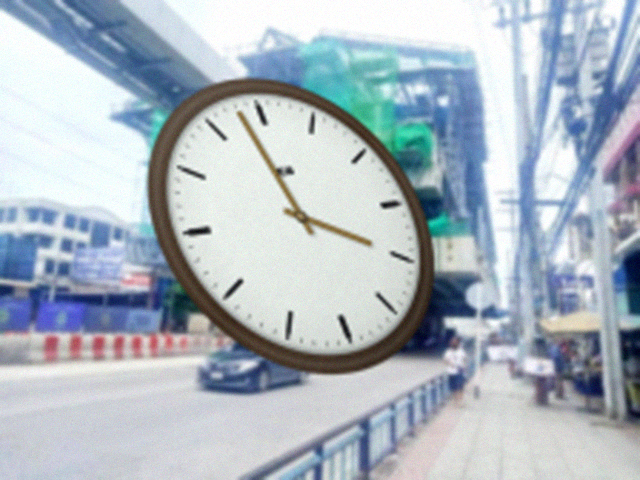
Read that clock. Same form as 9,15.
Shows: 3,58
